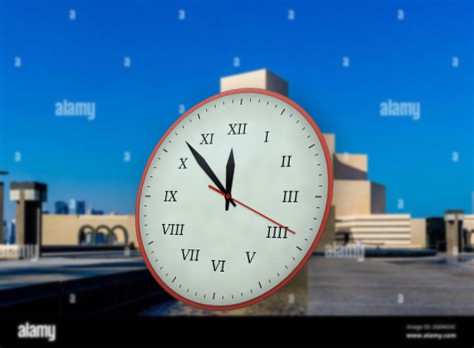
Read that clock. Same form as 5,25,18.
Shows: 11,52,19
